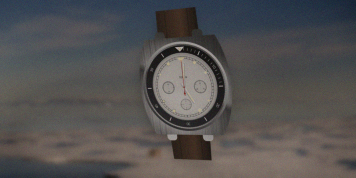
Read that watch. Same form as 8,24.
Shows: 5,01
